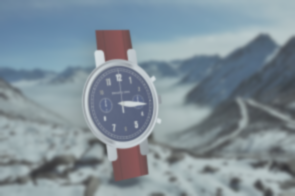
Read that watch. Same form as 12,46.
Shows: 3,16
